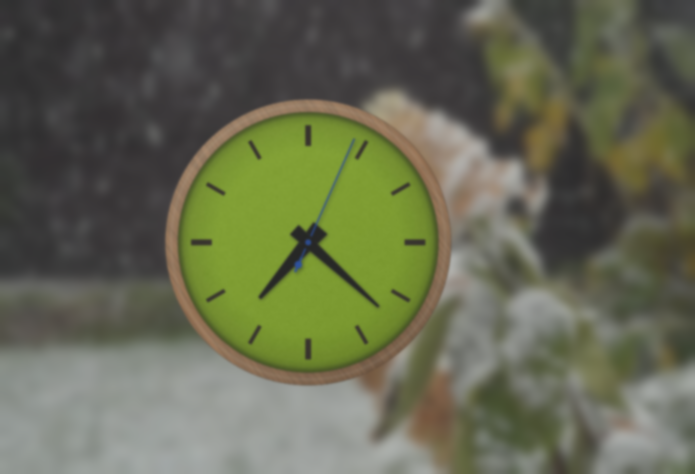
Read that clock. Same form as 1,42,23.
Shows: 7,22,04
